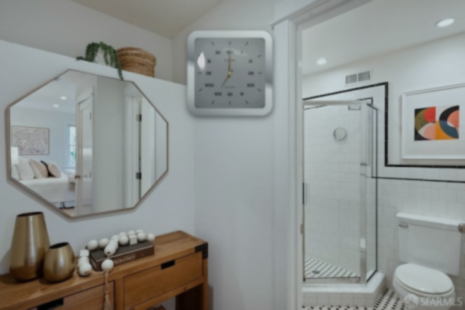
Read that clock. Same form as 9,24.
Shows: 7,00
